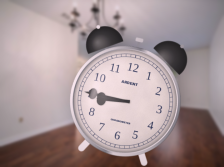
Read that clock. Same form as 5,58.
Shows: 8,45
